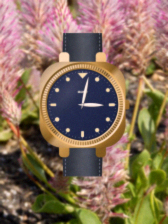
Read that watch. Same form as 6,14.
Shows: 3,02
